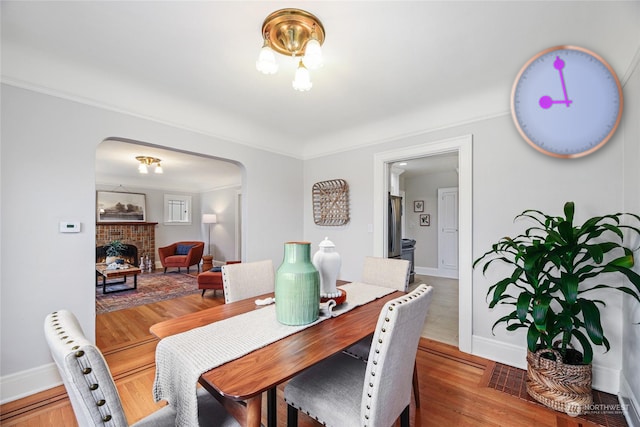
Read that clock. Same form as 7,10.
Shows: 8,58
